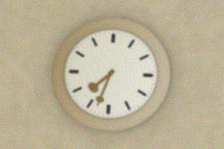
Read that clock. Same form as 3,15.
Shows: 7,33
